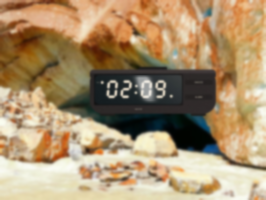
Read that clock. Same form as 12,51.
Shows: 2,09
